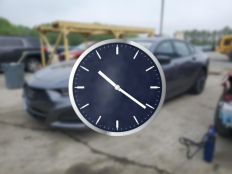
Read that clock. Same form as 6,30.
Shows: 10,21
